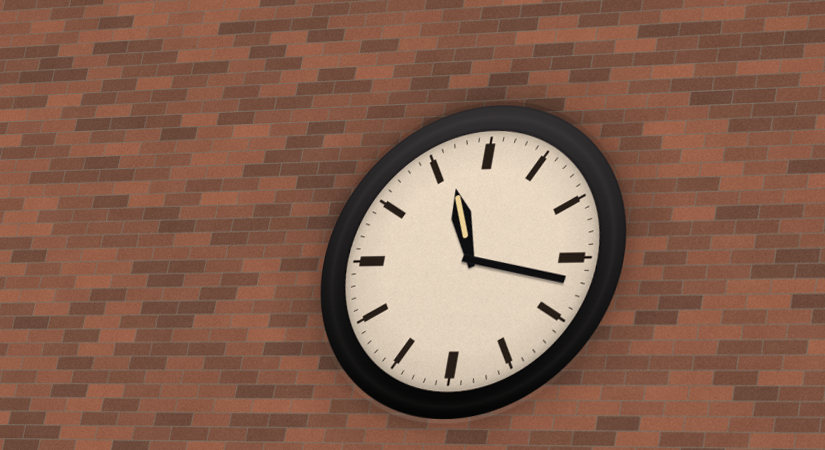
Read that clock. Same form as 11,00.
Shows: 11,17
